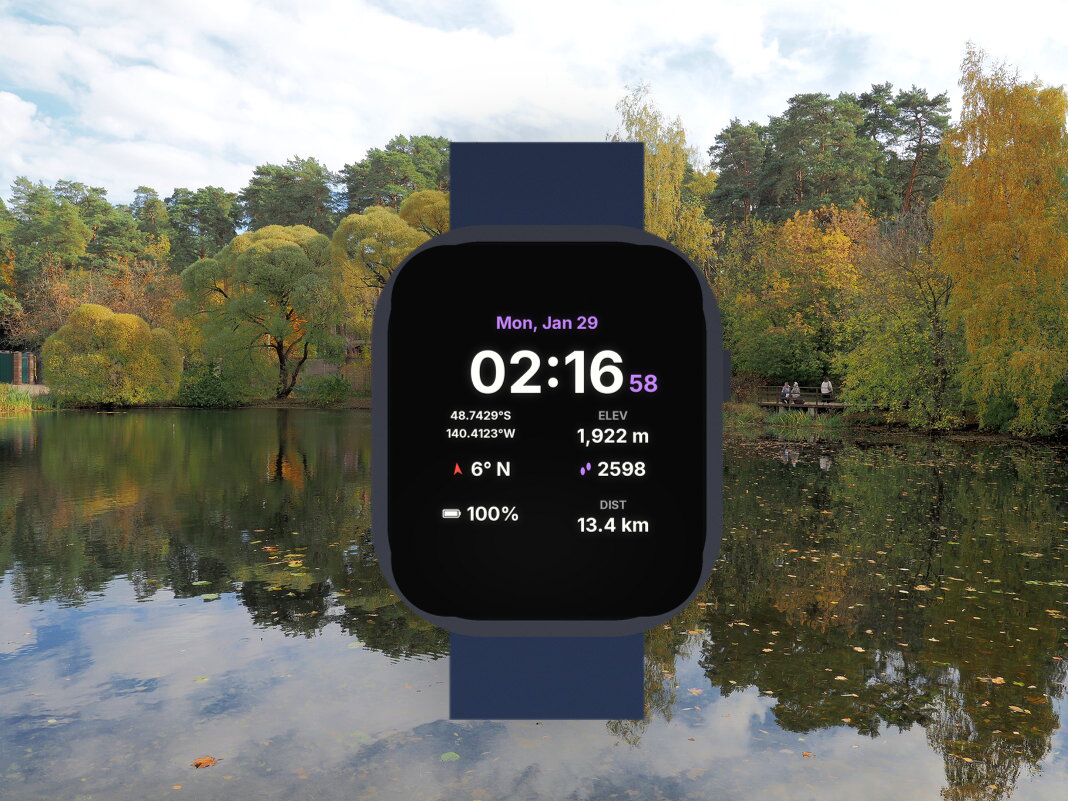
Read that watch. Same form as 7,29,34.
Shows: 2,16,58
